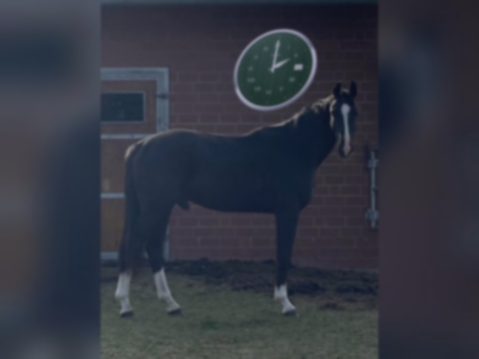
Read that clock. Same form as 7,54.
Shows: 2,00
